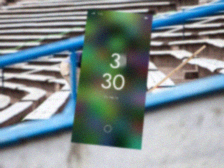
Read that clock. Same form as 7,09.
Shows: 3,30
